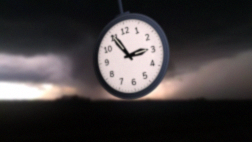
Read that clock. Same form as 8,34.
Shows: 2,55
